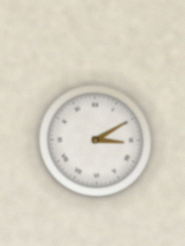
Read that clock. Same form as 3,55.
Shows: 3,10
